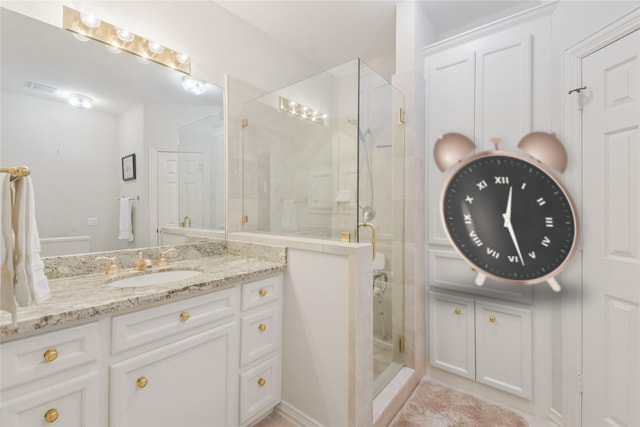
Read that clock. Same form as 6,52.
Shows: 12,28
